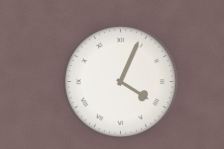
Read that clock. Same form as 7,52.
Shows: 4,04
